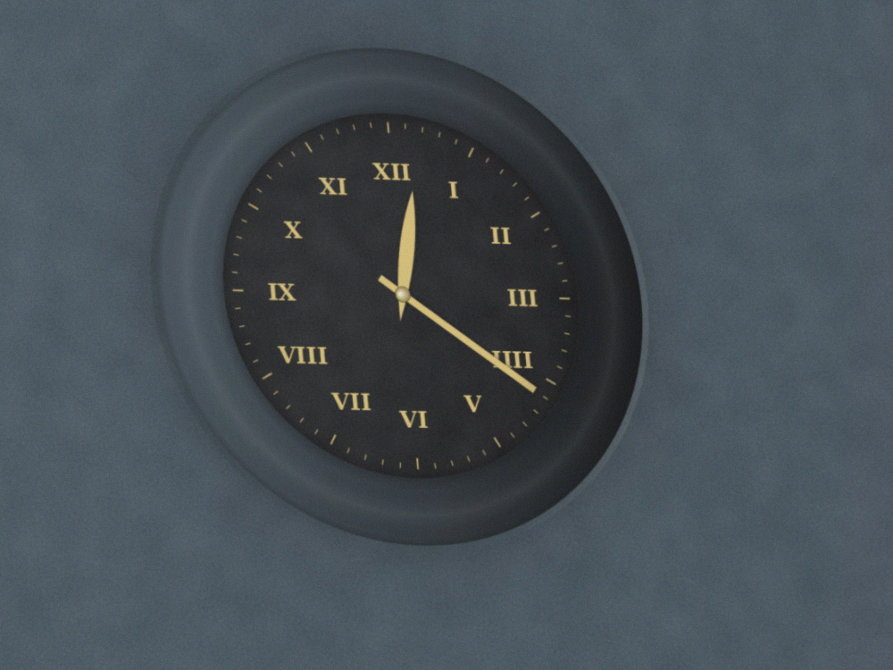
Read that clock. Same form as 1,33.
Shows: 12,21
